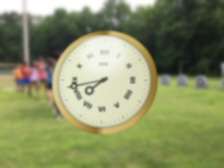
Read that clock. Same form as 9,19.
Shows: 7,43
